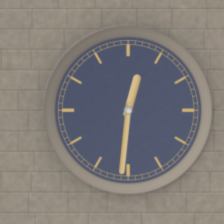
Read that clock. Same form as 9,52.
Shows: 12,31
